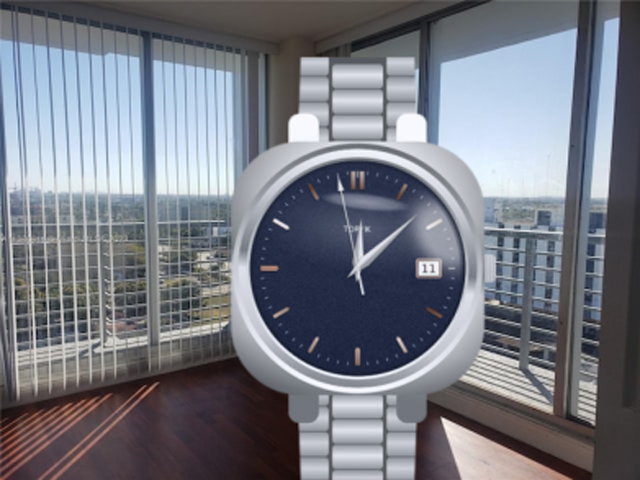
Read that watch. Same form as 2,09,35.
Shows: 12,07,58
